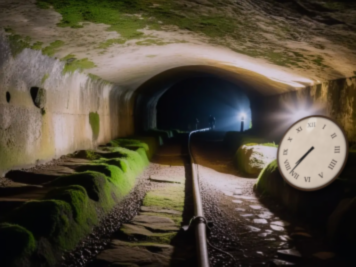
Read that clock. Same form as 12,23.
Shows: 7,37
